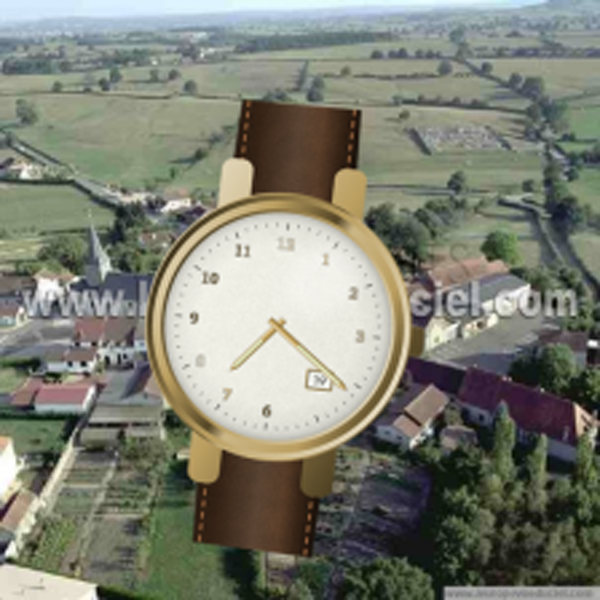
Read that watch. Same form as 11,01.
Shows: 7,21
